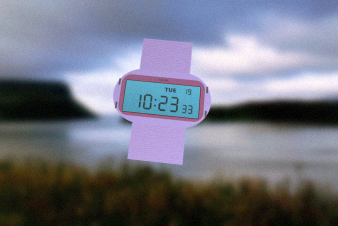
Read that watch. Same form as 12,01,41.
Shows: 10,23,33
